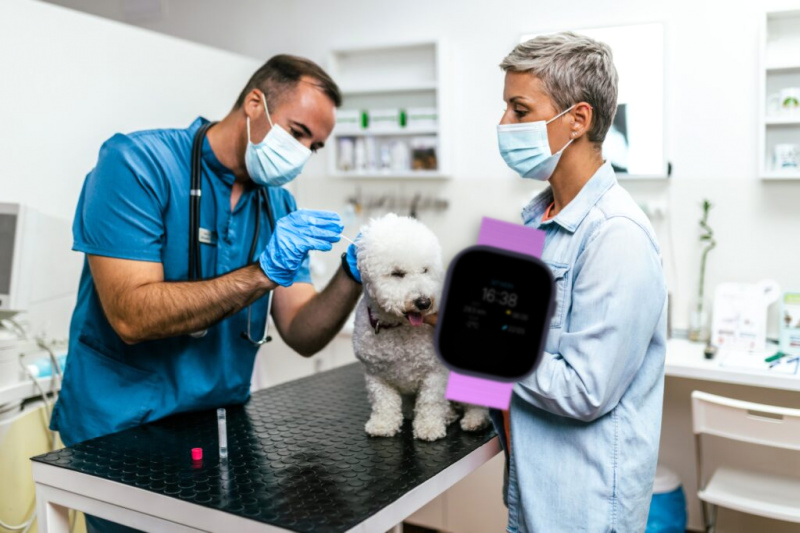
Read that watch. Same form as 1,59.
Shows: 16,38
